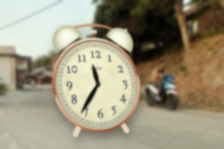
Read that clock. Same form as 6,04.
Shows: 11,36
